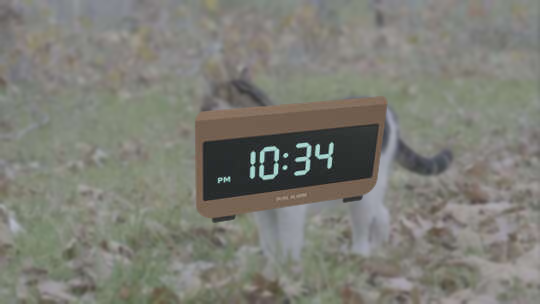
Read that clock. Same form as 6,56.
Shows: 10,34
